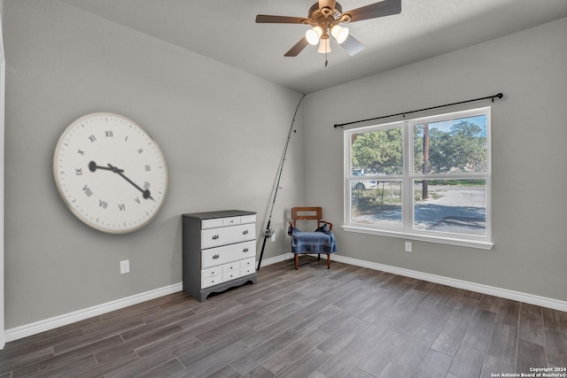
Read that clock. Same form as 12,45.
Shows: 9,22
